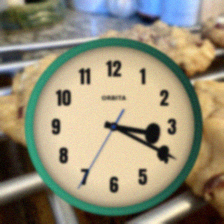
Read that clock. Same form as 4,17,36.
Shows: 3,19,35
